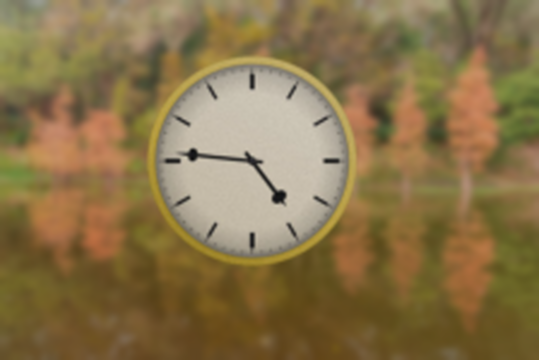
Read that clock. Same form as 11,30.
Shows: 4,46
